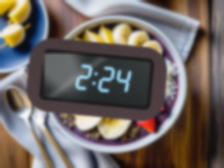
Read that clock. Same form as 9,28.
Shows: 2,24
